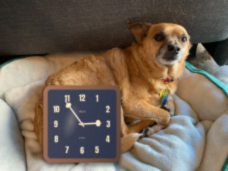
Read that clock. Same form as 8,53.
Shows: 2,54
